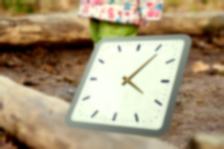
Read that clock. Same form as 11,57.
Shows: 4,06
